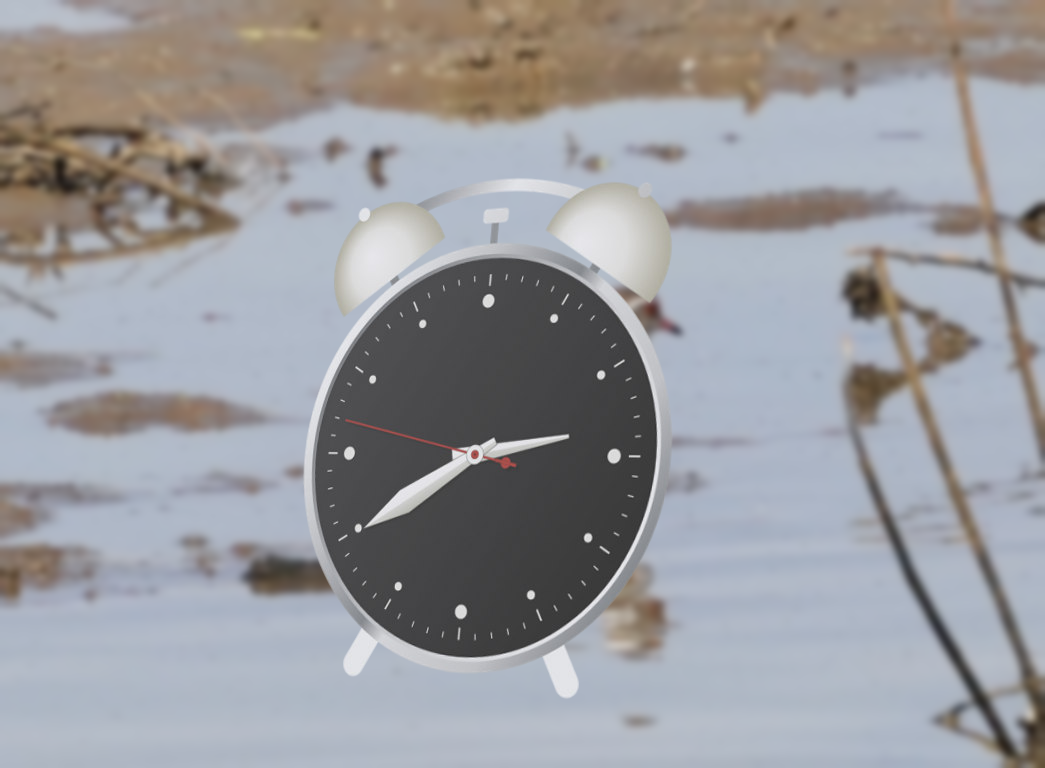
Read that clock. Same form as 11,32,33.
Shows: 2,39,47
